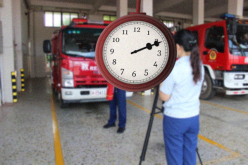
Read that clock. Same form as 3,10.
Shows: 2,11
